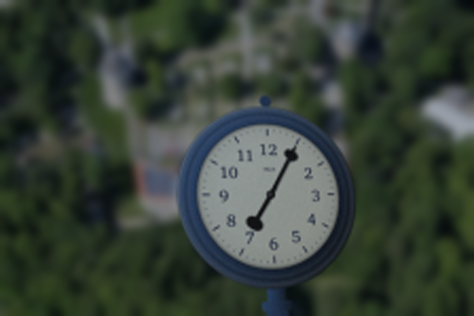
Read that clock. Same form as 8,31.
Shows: 7,05
